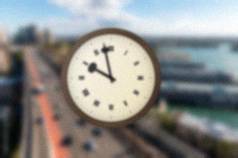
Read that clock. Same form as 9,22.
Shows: 9,58
